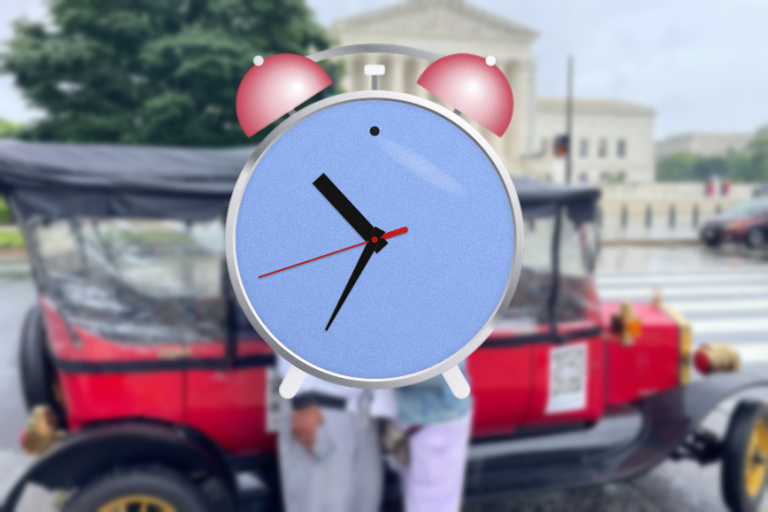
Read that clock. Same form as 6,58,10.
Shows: 10,34,42
